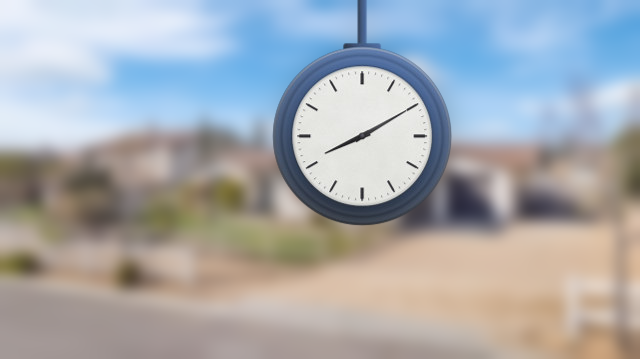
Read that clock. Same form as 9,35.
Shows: 8,10
